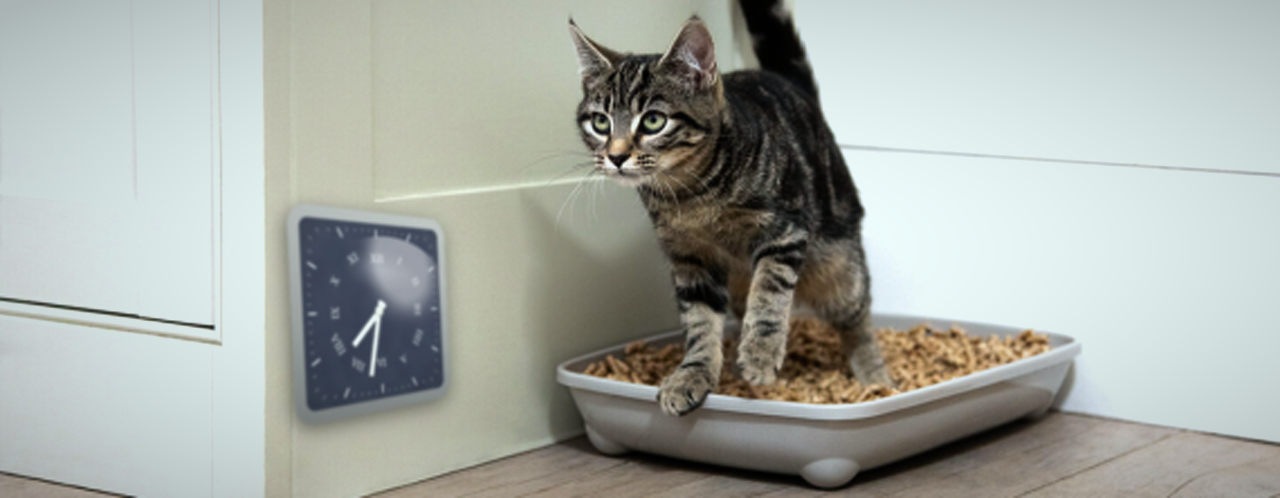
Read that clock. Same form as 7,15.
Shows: 7,32
